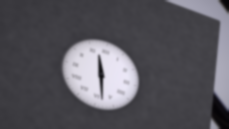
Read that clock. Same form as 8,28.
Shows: 11,28
